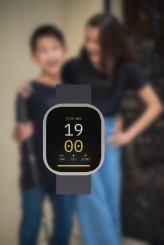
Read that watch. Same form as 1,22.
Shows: 19,00
